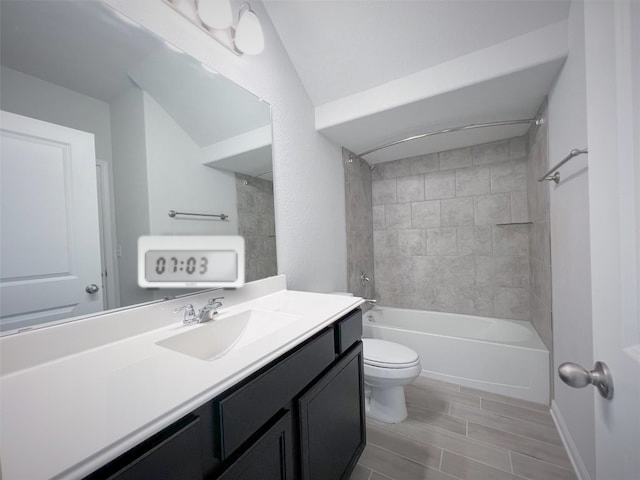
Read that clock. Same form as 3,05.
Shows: 7,03
